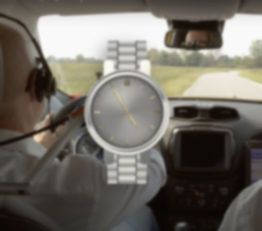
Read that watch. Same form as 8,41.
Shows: 4,55
